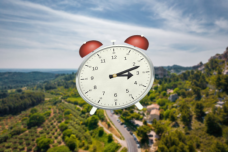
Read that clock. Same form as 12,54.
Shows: 3,12
